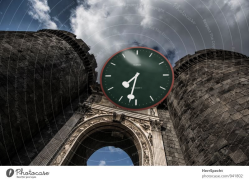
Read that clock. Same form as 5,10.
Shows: 7,32
